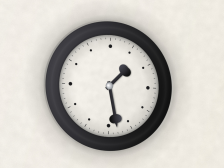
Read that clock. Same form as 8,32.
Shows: 1,28
